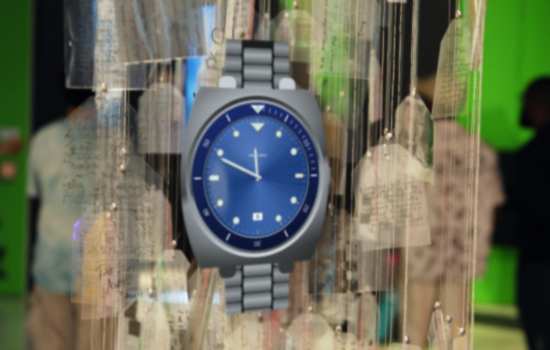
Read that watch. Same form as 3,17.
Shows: 11,49
